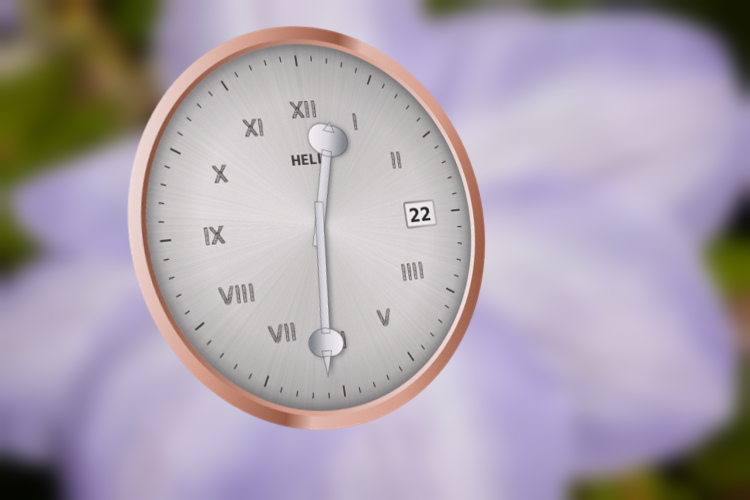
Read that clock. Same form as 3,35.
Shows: 12,31
